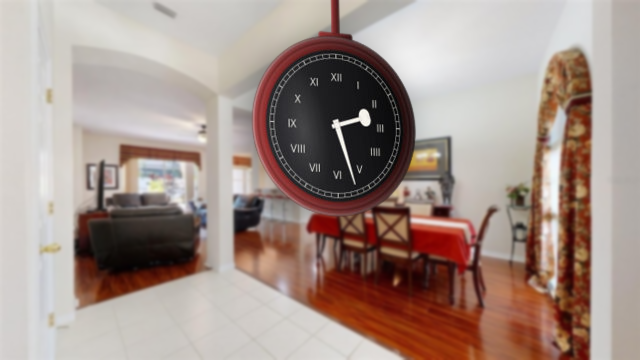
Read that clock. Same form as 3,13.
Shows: 2,27
